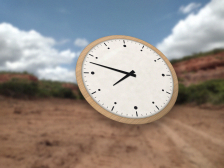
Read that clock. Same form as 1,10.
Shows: 7,48
